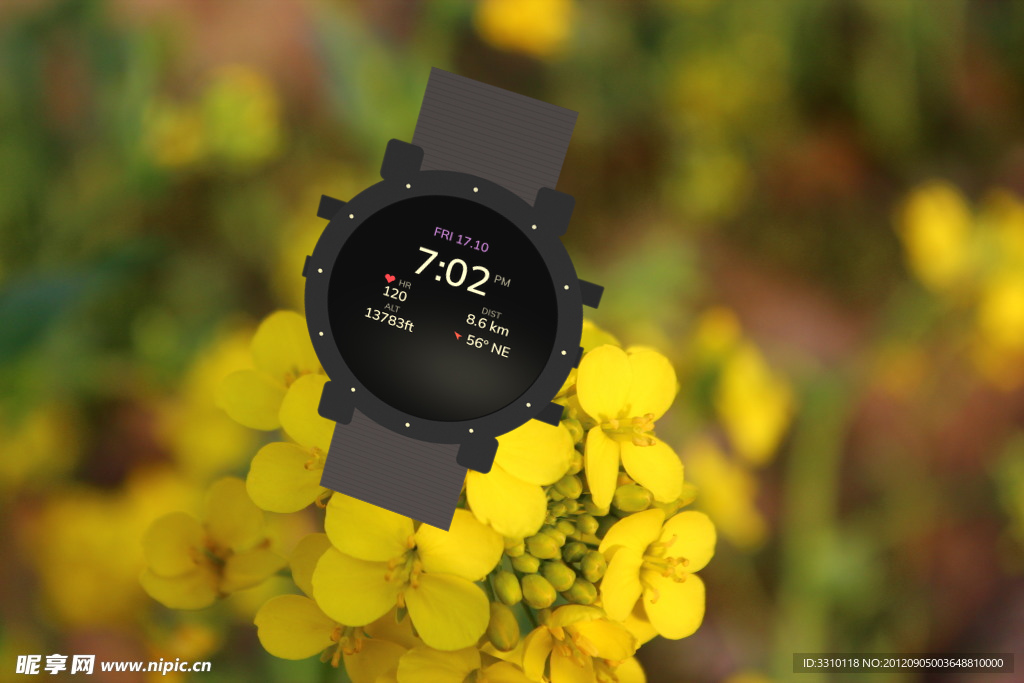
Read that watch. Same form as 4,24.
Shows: 7,02
